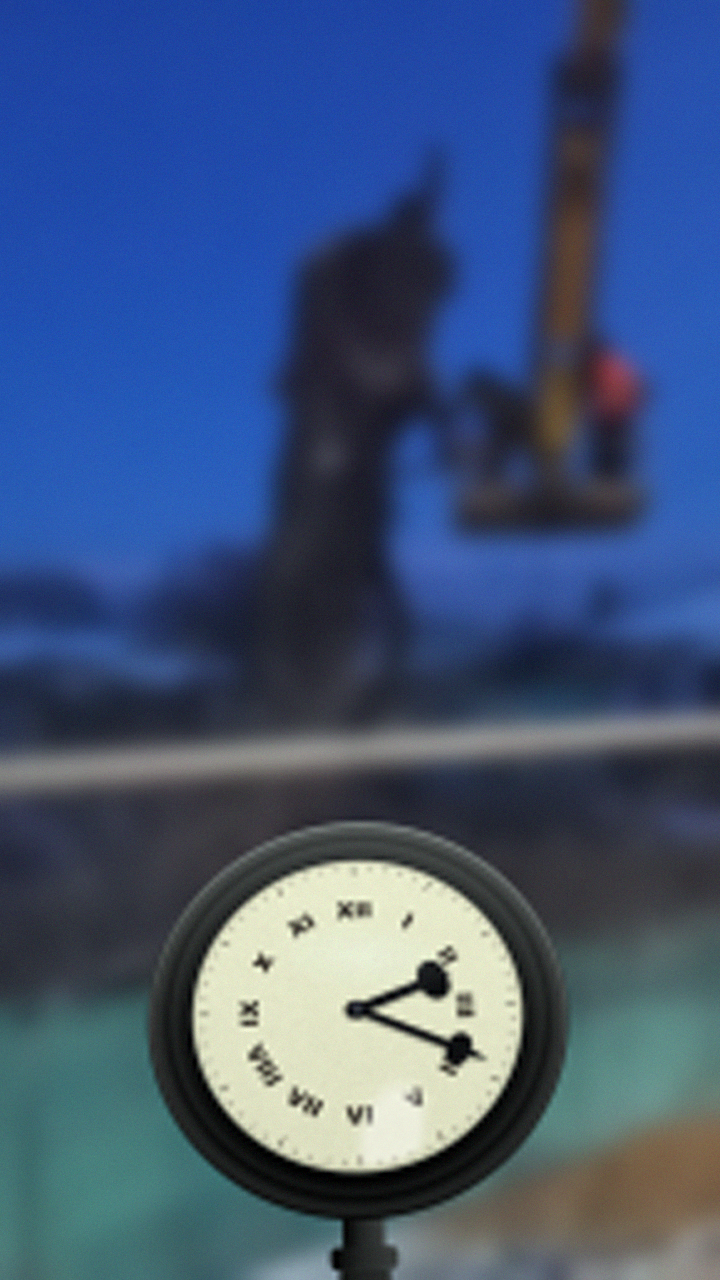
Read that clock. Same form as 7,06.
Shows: 2,19
